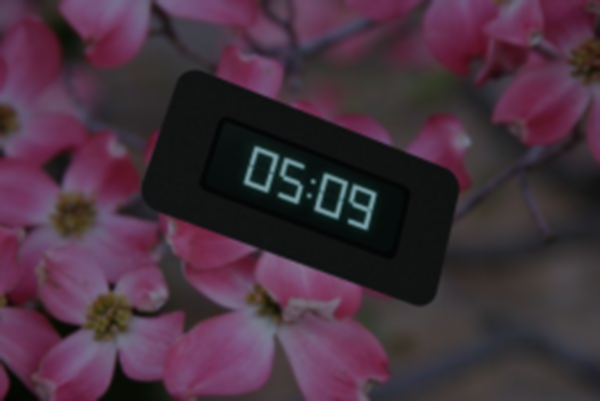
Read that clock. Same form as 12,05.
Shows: 5,09
